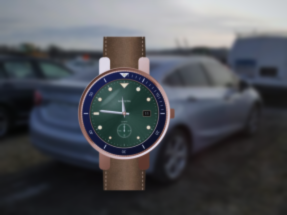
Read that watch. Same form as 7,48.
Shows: 11,46
